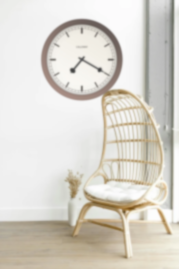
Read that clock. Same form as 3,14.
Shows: 7,20
